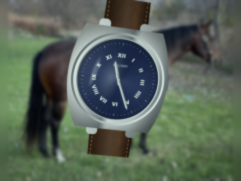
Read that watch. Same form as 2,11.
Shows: 11,26
